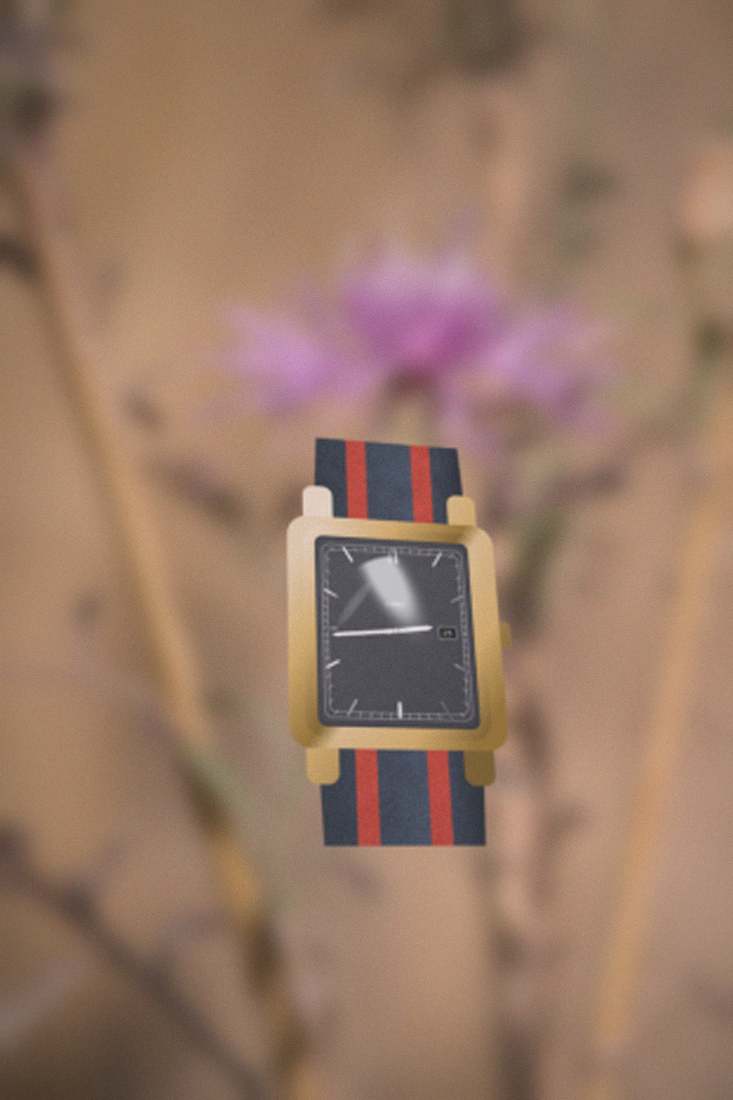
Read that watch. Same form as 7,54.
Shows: 2,44
